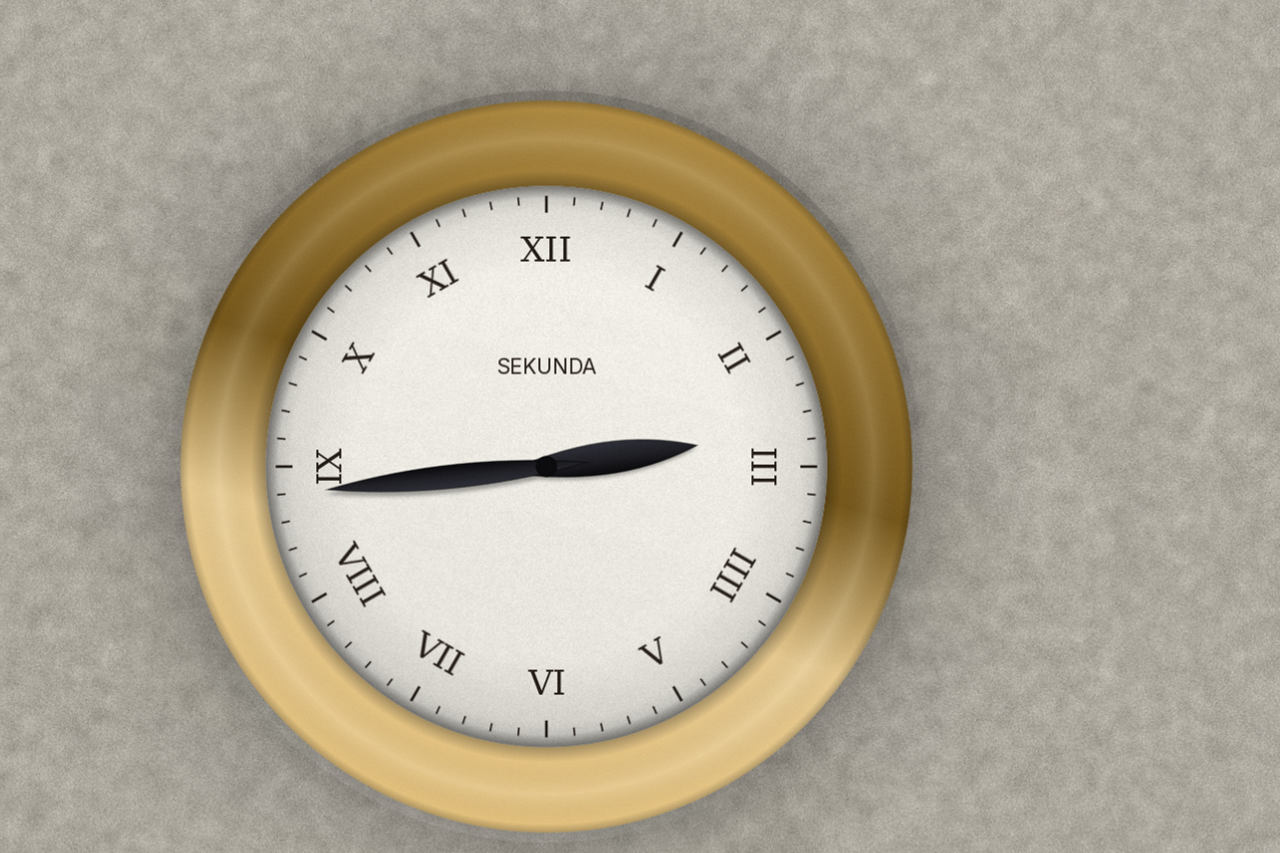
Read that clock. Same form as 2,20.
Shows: 2,44
